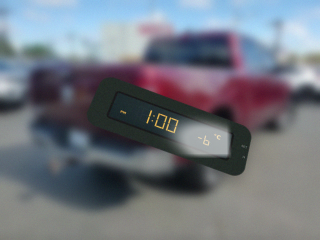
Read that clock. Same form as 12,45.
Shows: 1,00
